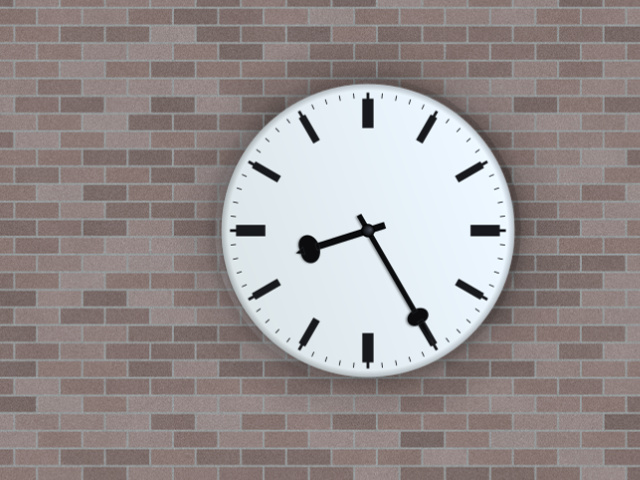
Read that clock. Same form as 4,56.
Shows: 8,25
